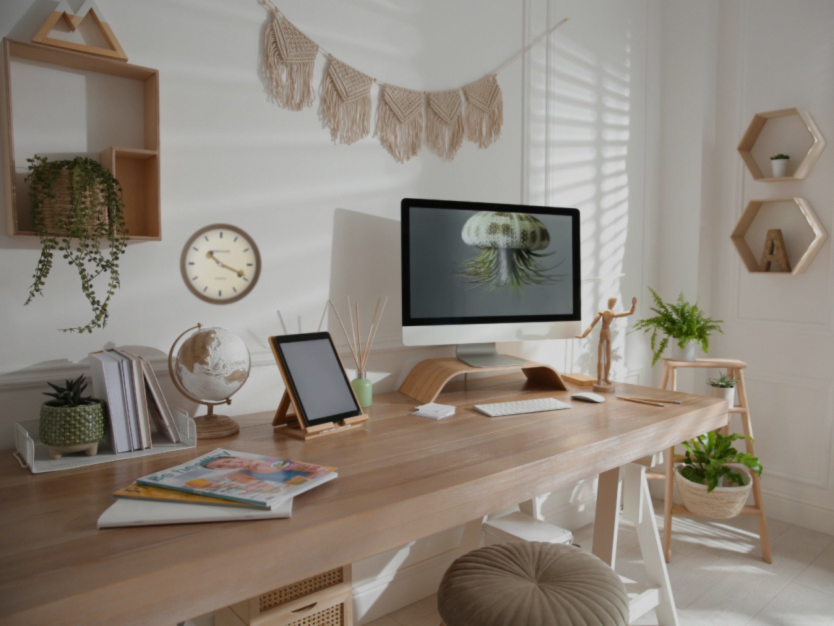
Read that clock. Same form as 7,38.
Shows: 10,19
